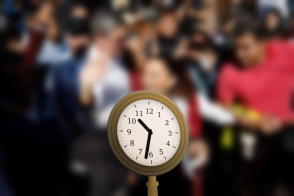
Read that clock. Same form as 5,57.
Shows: 10,32
